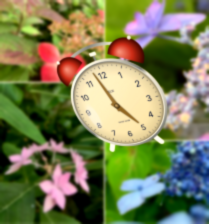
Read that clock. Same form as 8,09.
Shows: 4,58
